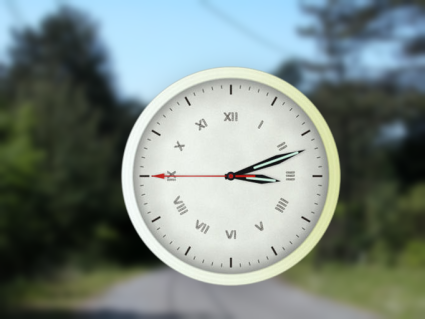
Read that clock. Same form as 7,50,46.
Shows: 3,11,45
